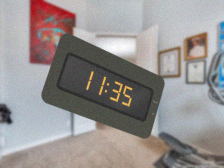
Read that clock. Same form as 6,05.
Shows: 11,35
